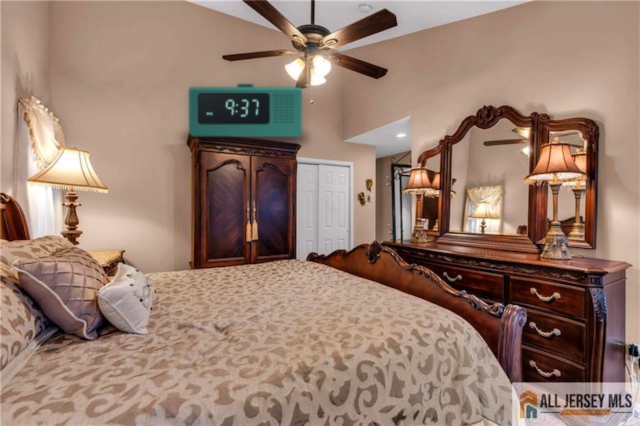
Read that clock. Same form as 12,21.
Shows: 9,37
